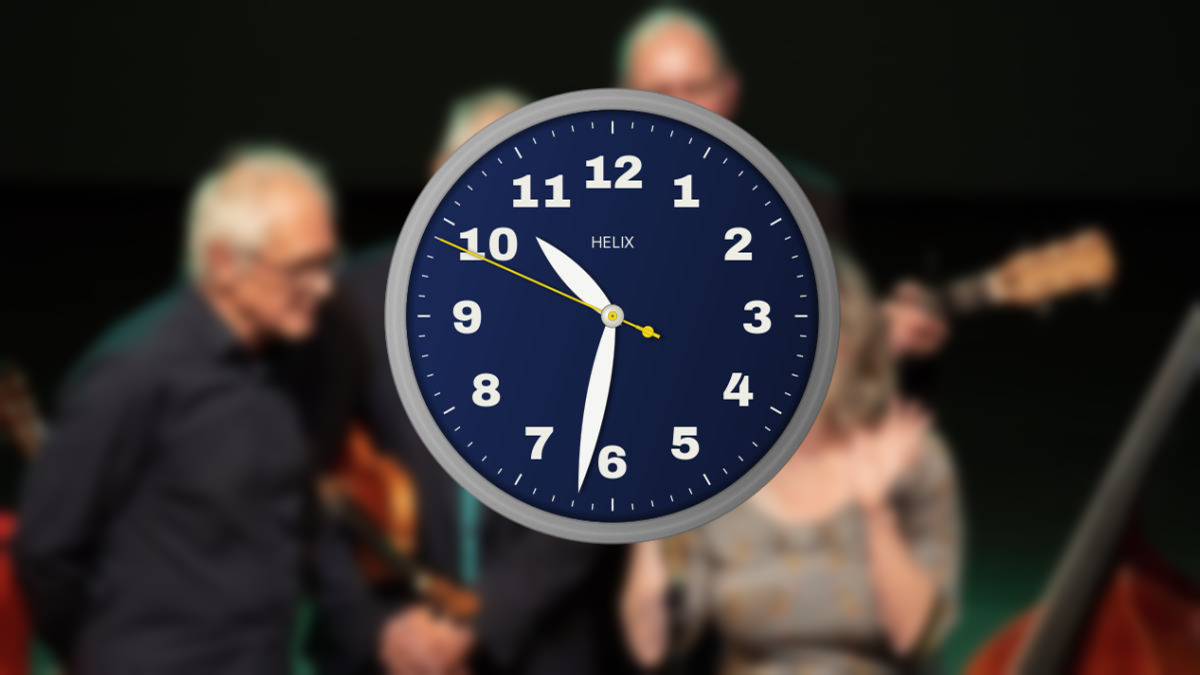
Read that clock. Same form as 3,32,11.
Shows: 10,31,49
